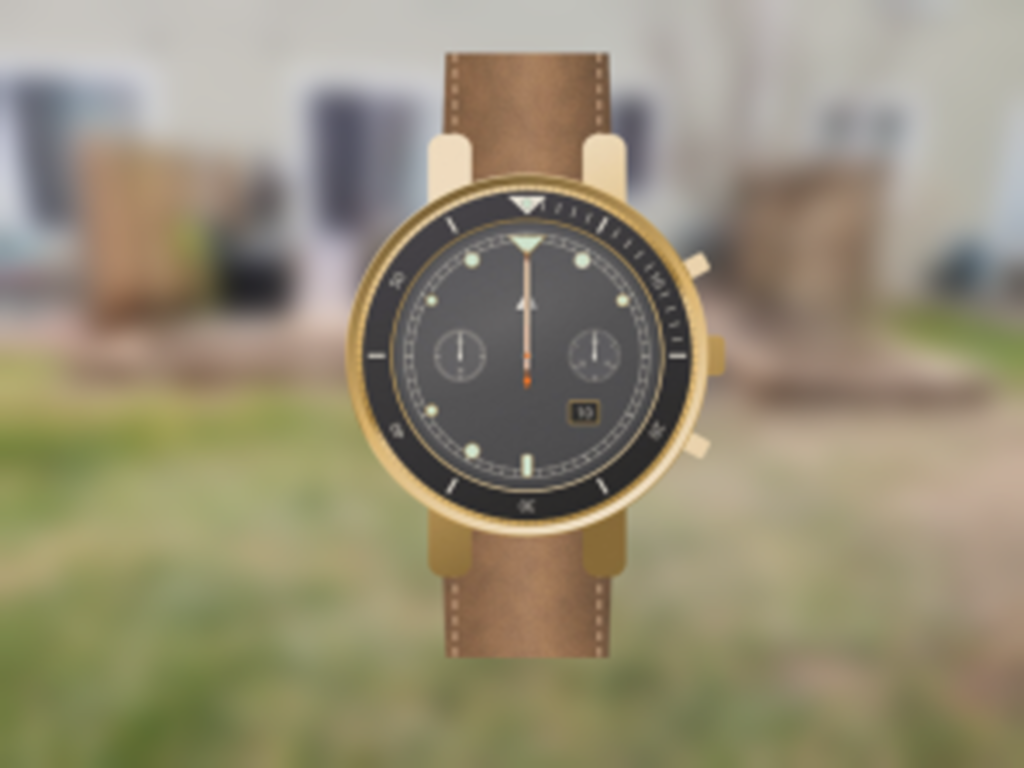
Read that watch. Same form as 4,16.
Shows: 12,00
